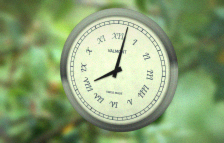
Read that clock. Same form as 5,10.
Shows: 8,02
